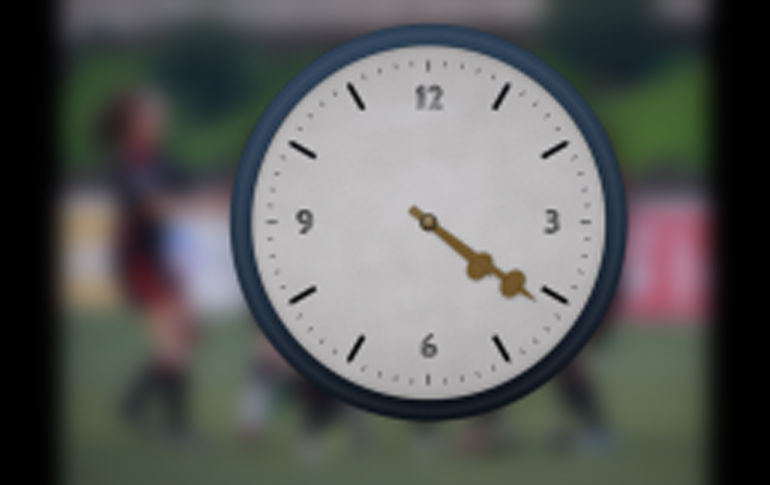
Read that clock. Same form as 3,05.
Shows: 4,21
